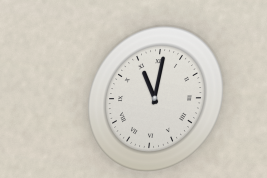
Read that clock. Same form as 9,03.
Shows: 11,01
